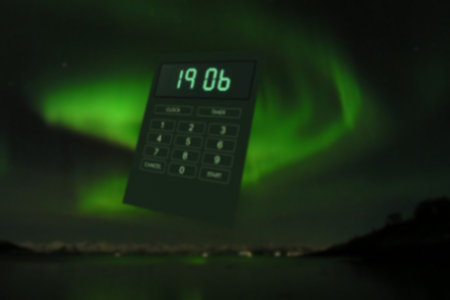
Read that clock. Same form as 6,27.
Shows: 19,06
